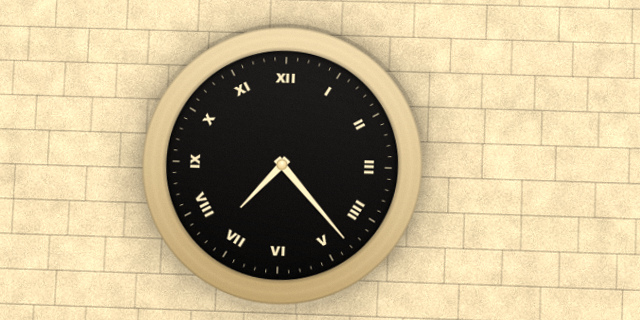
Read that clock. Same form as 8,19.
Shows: 7,23
